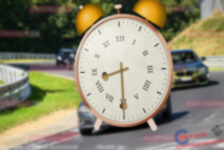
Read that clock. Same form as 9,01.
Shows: 8,30
